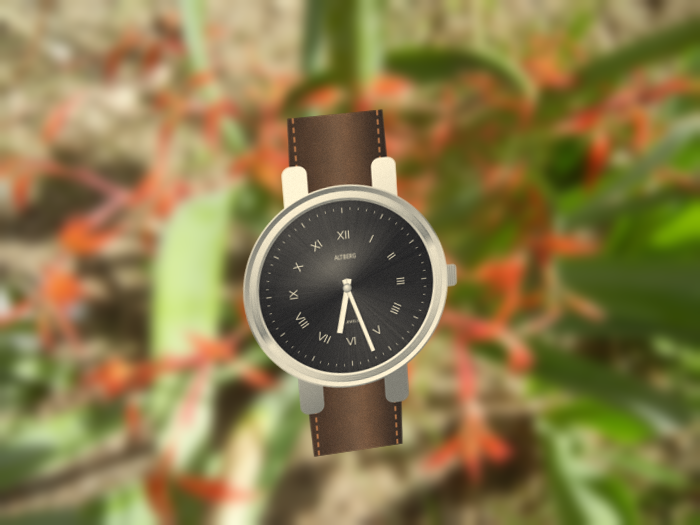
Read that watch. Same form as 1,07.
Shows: 6,27
